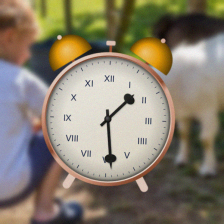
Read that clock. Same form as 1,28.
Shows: 1,29
